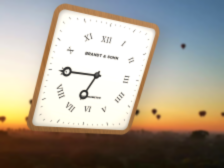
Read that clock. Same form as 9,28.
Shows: 6,45
